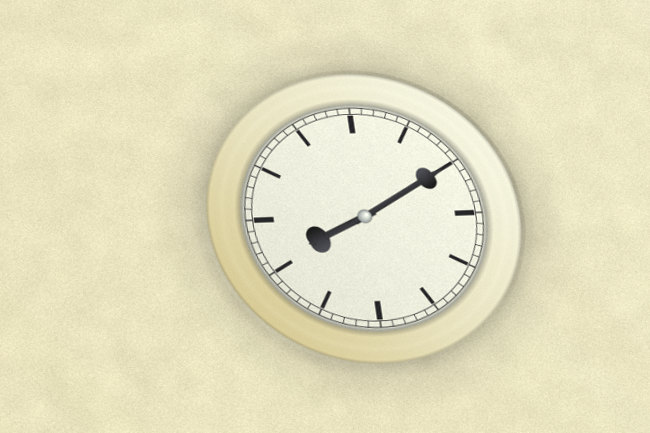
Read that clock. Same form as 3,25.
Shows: 8,10
